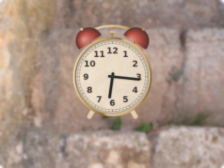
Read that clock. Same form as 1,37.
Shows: 6,16
